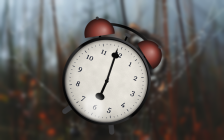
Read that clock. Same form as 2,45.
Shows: 5,59
